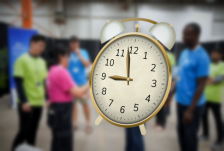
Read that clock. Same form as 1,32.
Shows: 8,58
